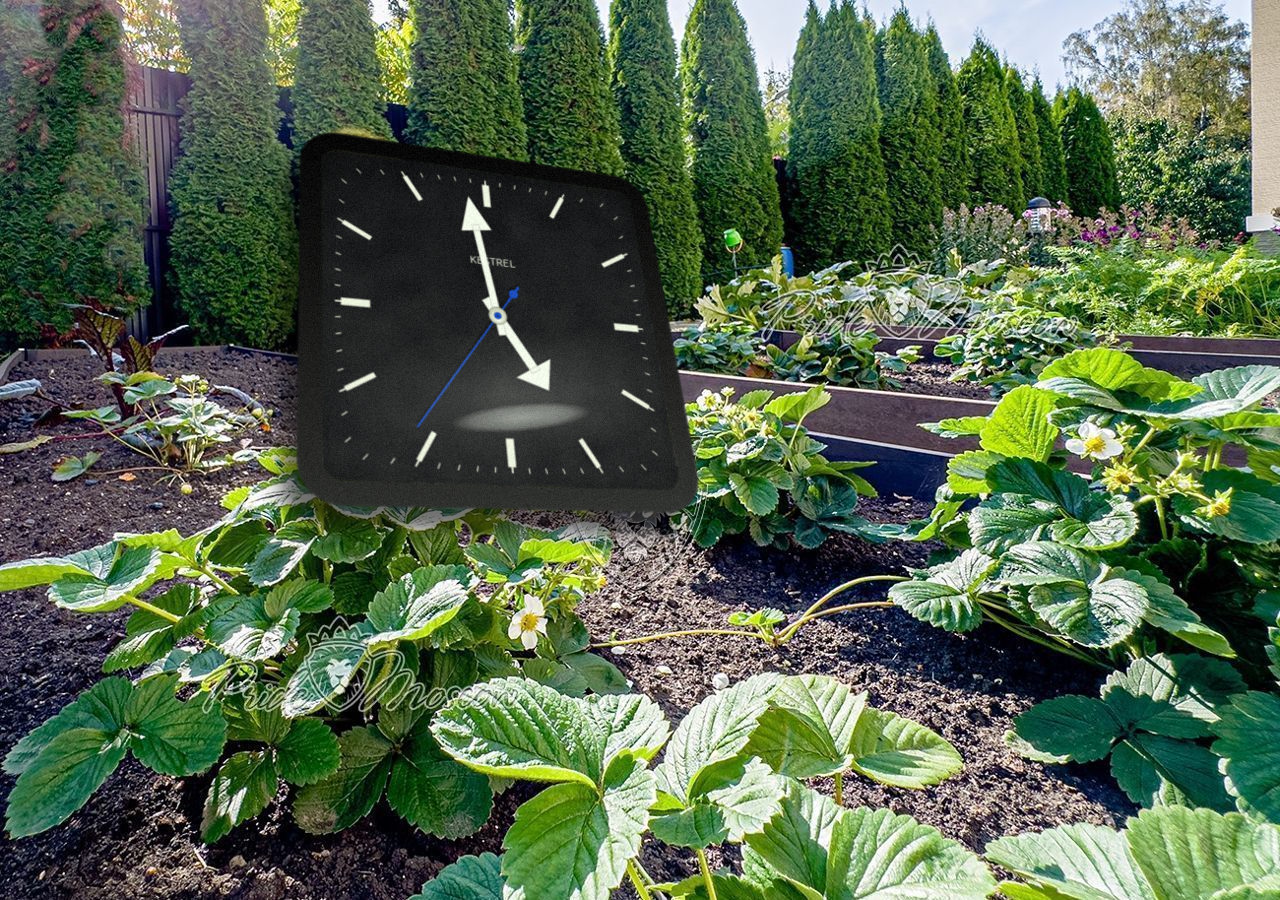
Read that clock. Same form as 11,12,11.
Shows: 4,58,36
